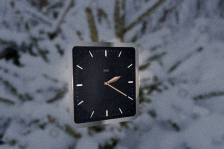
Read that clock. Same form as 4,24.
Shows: 2,20
